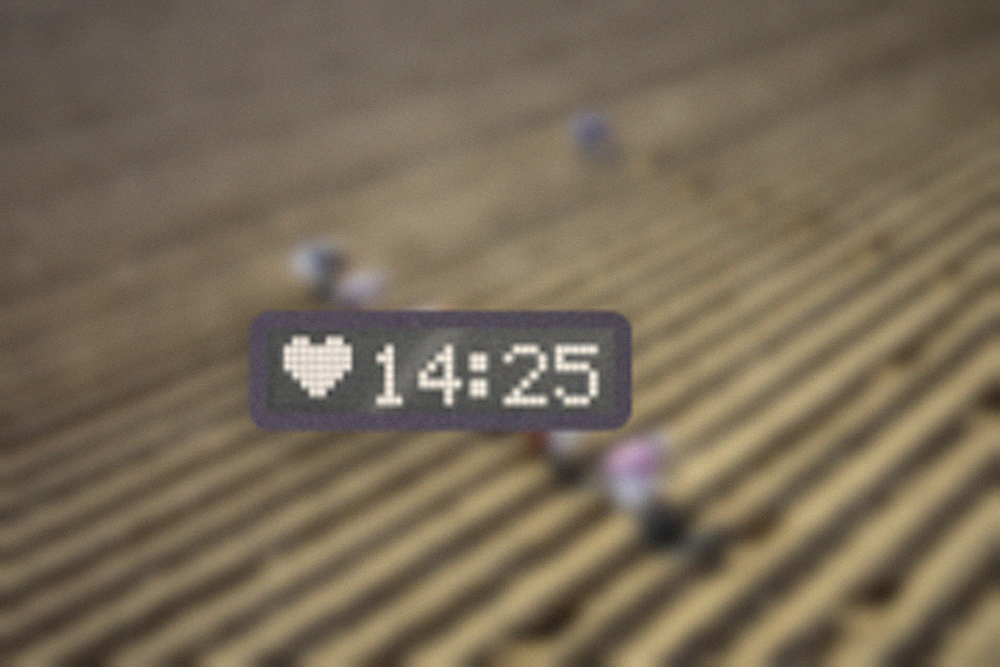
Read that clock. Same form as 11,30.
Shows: 14,25
